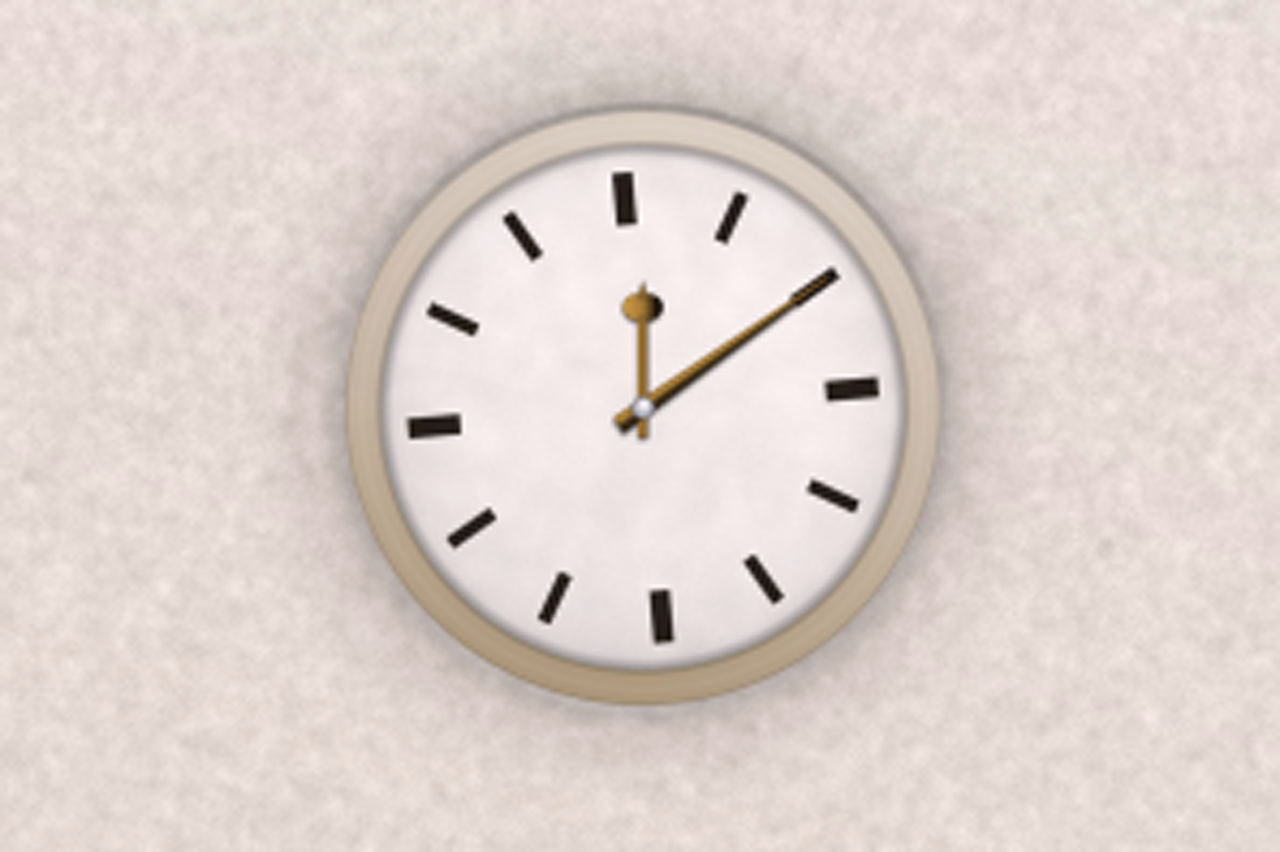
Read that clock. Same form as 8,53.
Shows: 12,10
